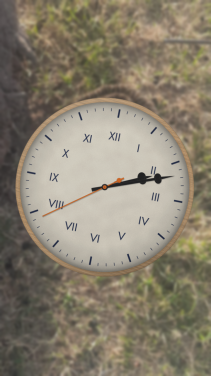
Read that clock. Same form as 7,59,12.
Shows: 2,11,39
